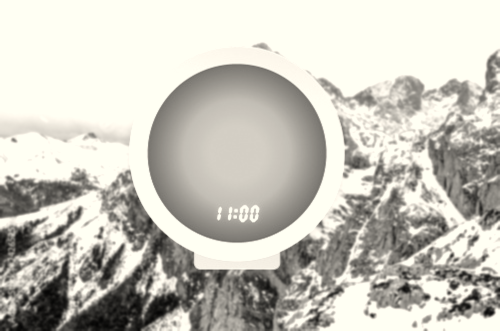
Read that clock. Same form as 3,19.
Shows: 11,00
